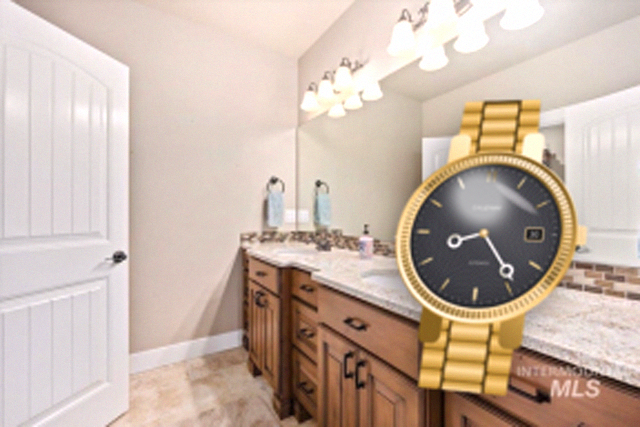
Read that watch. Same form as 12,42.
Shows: 8,24
